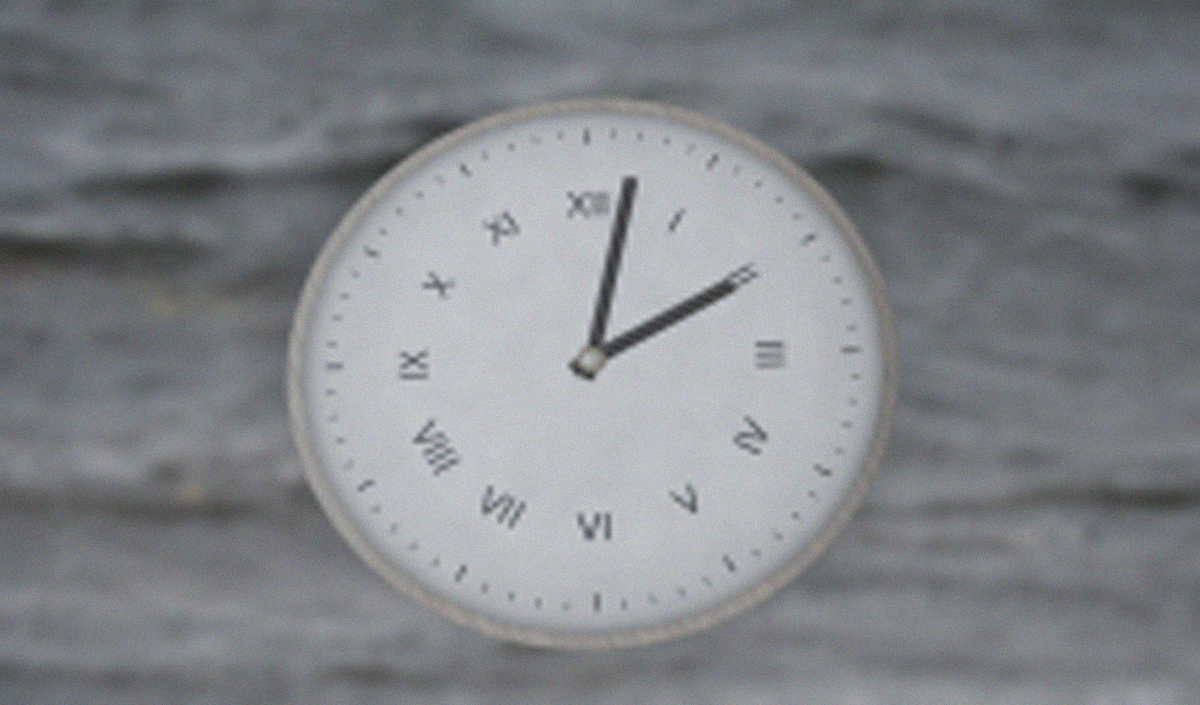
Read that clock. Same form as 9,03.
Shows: 2,02
